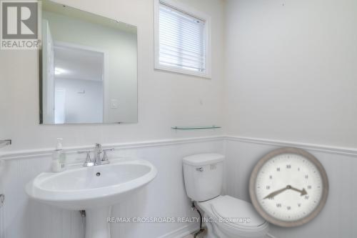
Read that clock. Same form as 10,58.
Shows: 3,41
